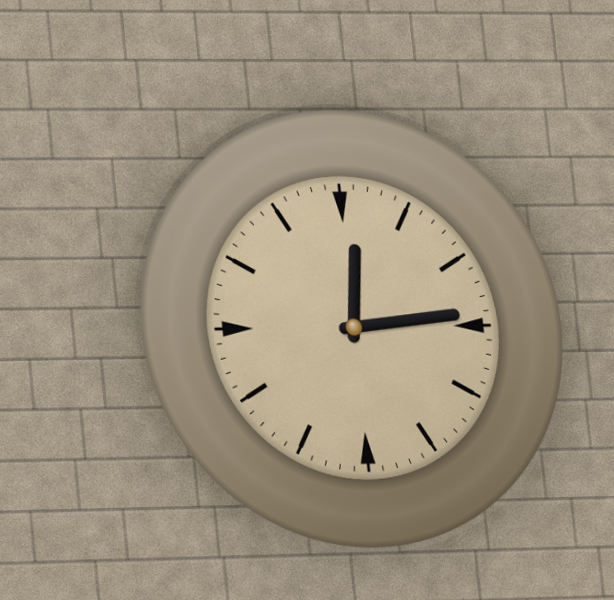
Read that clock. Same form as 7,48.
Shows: 12,14
